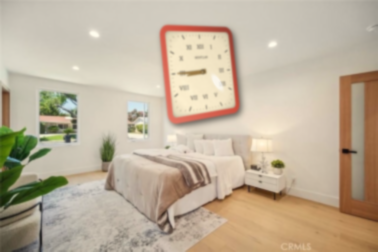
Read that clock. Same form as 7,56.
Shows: 8,45
